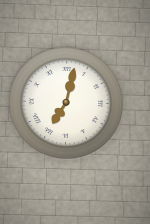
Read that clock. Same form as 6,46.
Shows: 7,02
